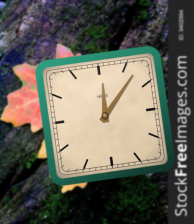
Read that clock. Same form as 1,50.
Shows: 12,07
